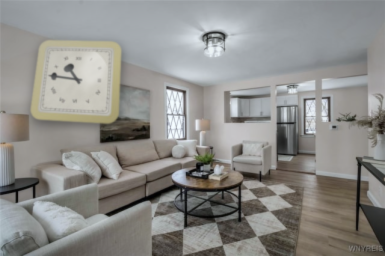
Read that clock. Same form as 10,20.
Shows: 10,46
